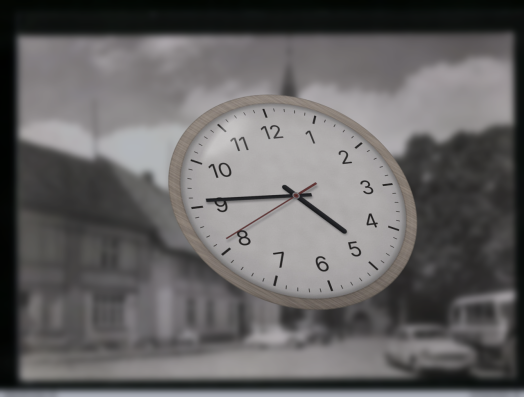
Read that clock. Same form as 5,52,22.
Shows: 4,45,41
